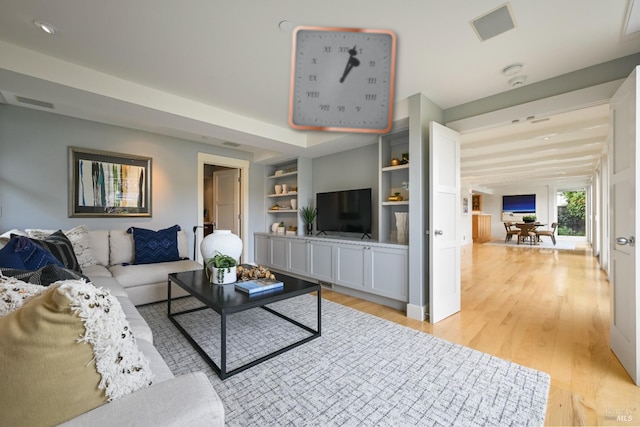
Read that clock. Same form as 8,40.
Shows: 1,03
